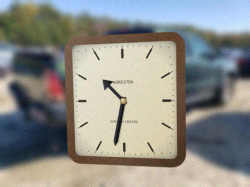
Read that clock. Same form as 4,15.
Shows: 10,32
